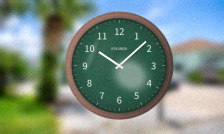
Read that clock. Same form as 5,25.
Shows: 10,08
